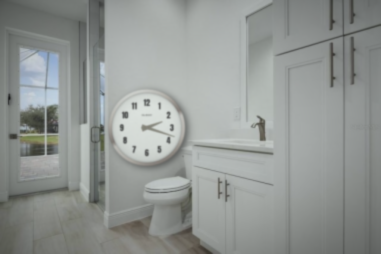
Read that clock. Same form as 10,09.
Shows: 2,18
